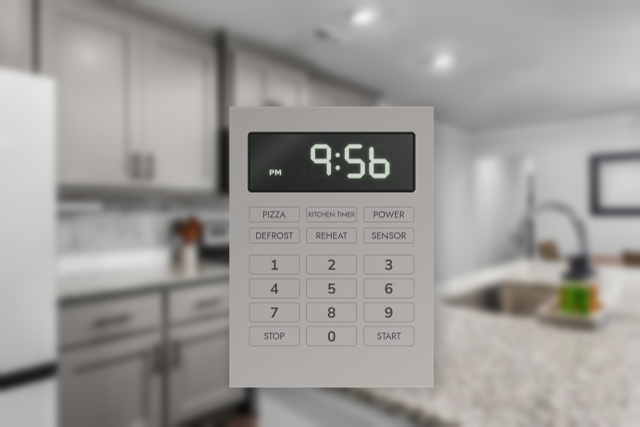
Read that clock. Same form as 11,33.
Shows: 9,56
